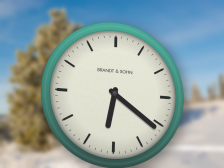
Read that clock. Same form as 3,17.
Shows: 6,21
